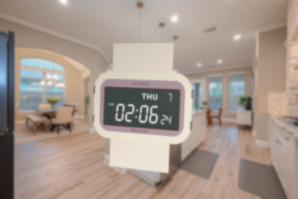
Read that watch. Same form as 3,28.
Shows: 2,06
